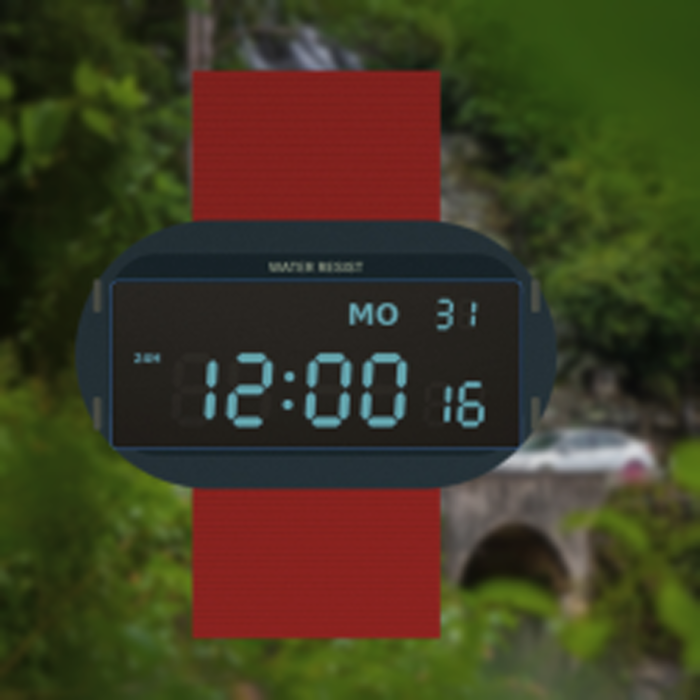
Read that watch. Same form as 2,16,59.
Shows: 12,00,16
